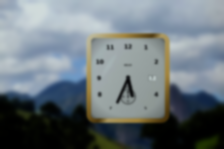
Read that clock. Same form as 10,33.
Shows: 5,34
